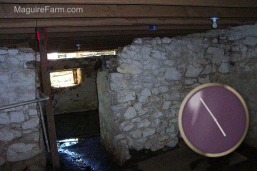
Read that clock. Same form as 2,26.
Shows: 4,54
